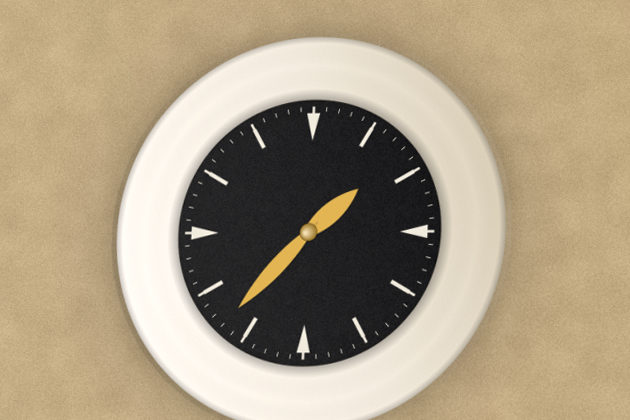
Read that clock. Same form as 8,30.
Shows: 1,37
